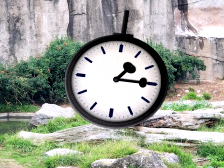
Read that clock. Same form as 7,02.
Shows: 1,15
